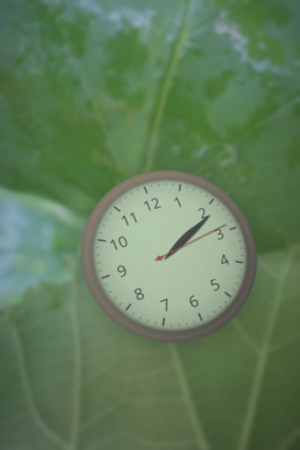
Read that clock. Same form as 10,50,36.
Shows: 2,11,14
